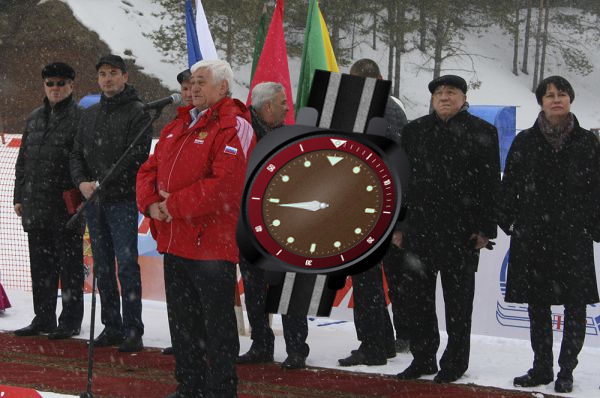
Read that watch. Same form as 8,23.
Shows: 8,44
